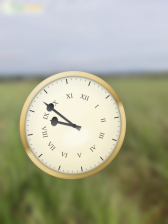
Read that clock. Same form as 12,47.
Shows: 8,48
